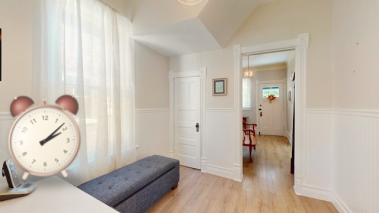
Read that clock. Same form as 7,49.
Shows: 2,08
